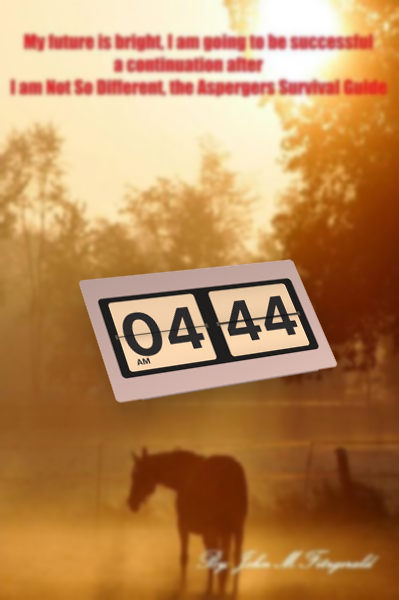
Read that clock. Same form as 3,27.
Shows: 4,44
